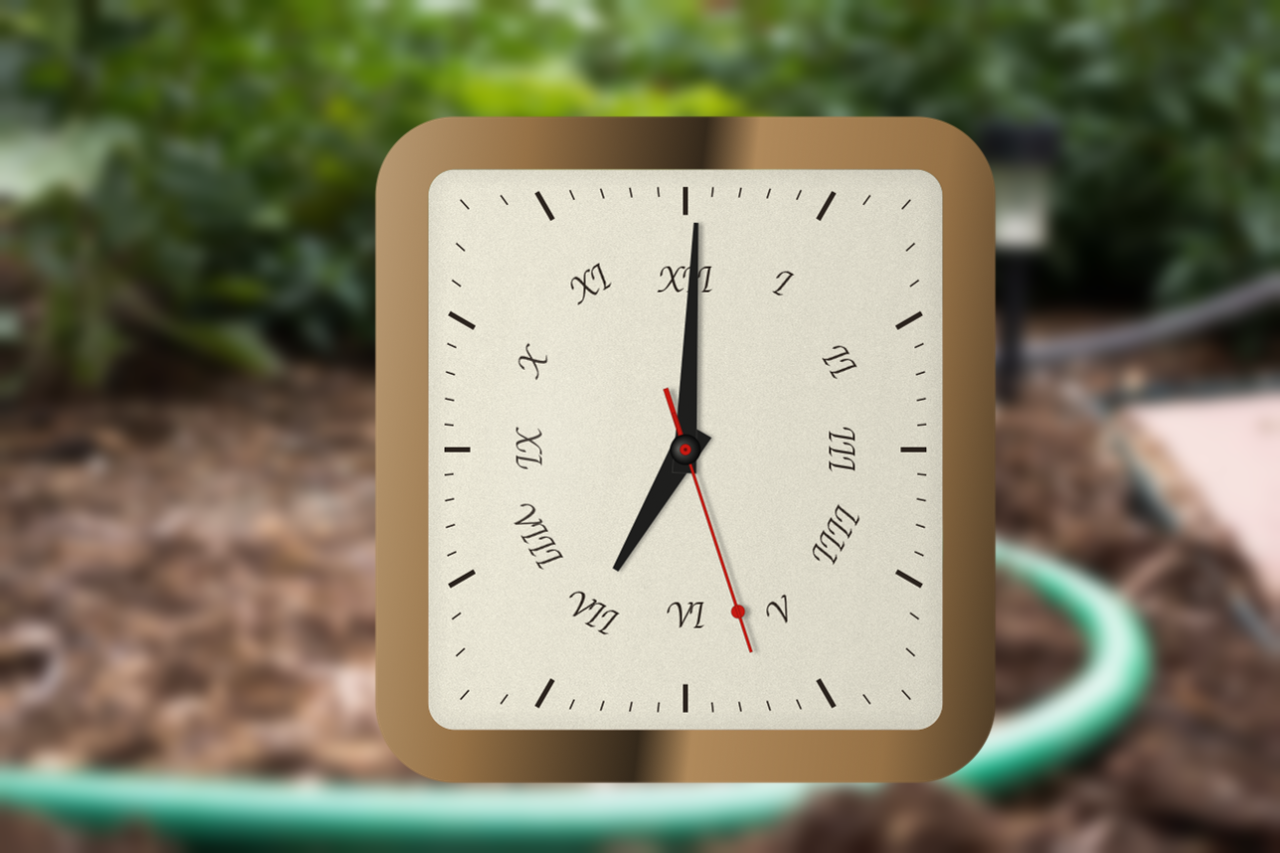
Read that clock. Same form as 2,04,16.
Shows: 7,00,27
